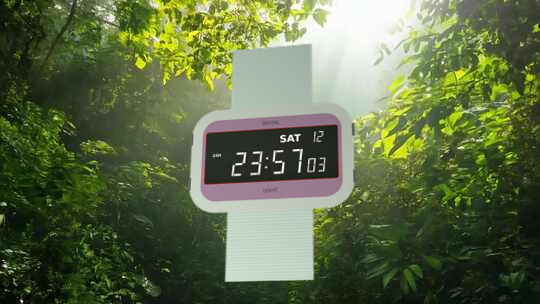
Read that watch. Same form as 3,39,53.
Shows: 23,57,03
